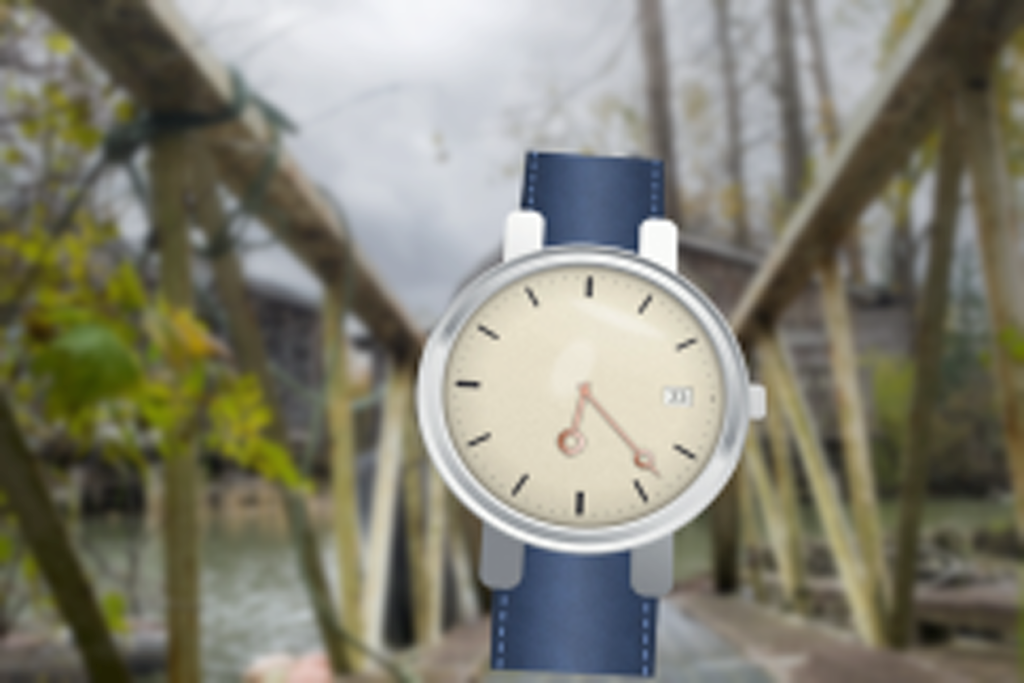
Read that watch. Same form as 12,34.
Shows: 6,23
